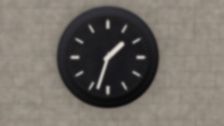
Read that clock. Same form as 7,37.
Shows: 1,33
